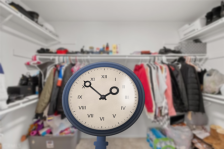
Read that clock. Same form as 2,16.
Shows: 1,52
